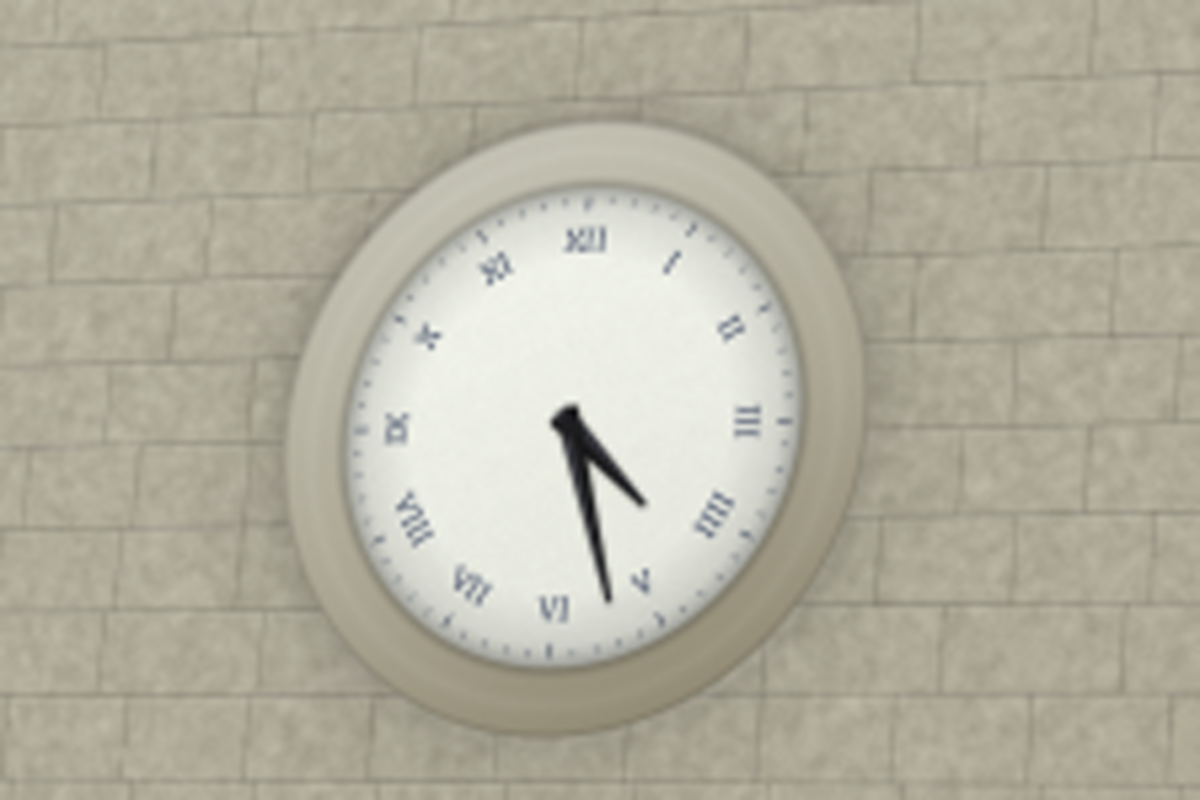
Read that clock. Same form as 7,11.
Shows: 4,27
